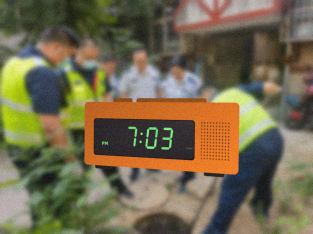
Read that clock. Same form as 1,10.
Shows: 7,03
